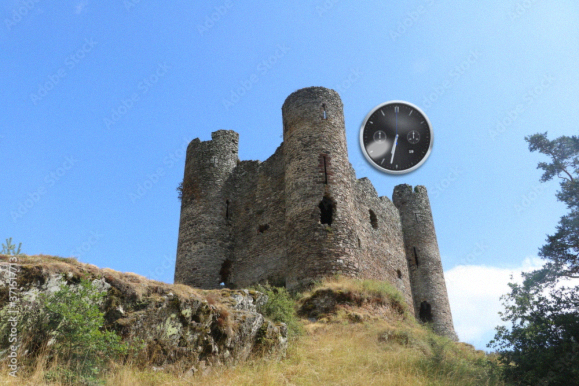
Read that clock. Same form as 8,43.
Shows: 6,32
